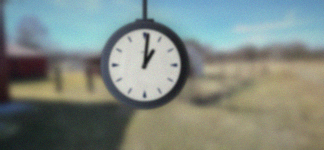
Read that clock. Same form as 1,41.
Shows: 1,01
